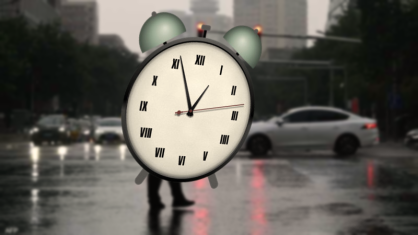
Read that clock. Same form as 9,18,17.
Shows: 12,56,13
